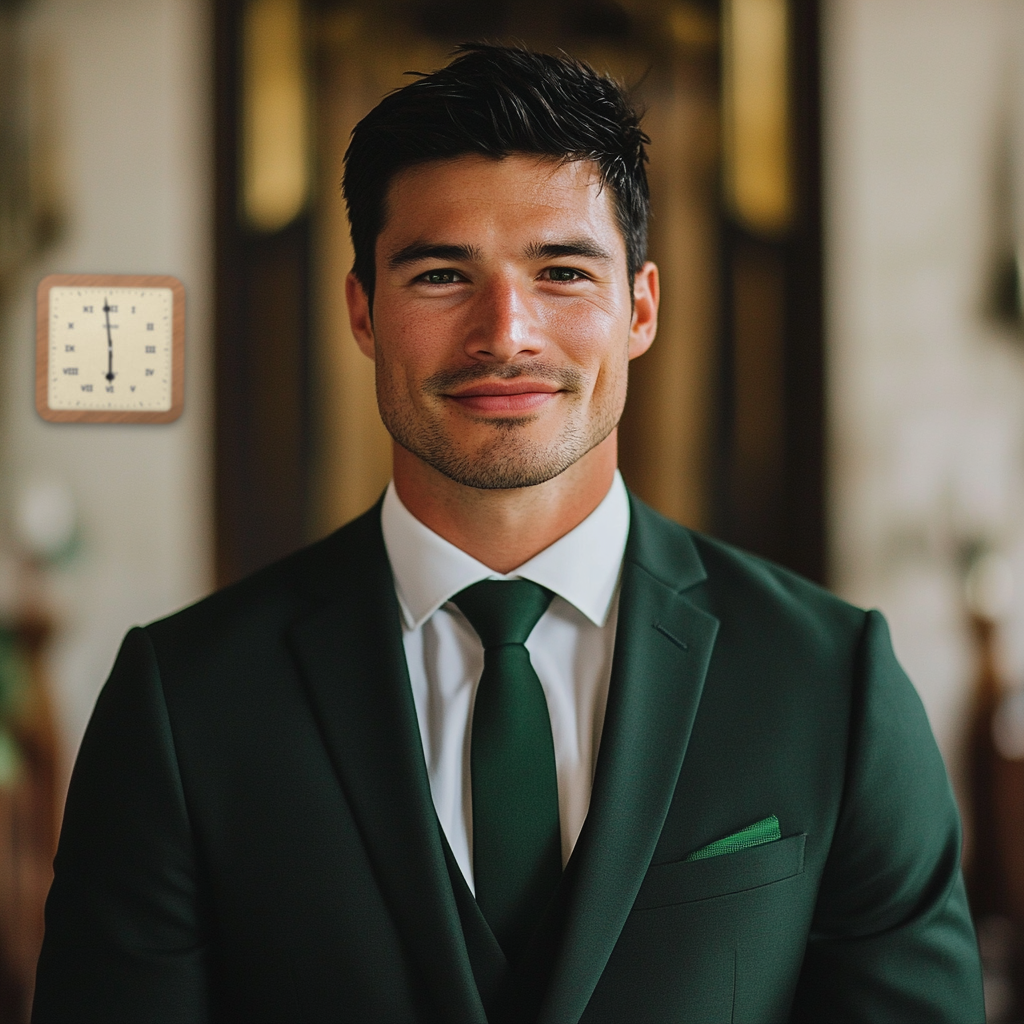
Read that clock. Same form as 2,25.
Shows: 5,59
